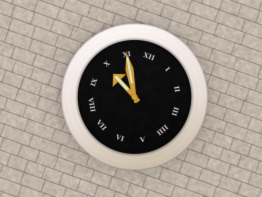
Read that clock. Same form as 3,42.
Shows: 9,55
